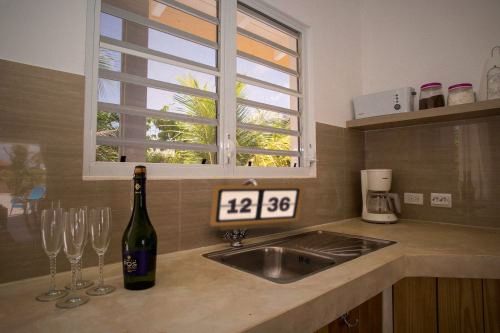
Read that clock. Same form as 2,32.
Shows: 12,36
